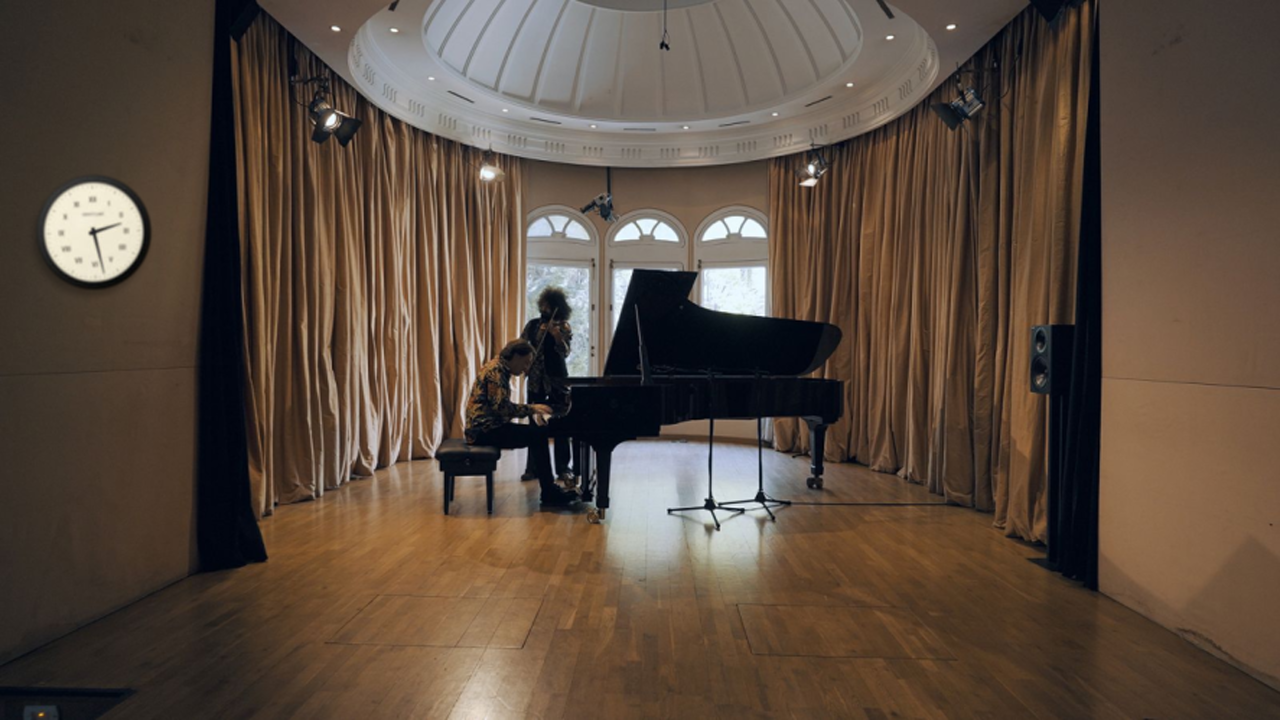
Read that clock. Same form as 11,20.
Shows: 2,28
